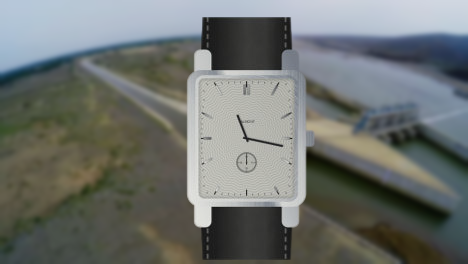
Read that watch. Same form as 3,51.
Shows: 11,17
